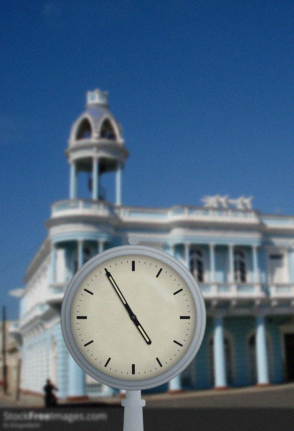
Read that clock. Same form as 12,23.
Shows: 4,55
